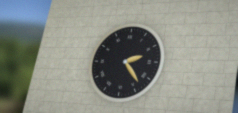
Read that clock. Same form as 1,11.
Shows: 2,23
